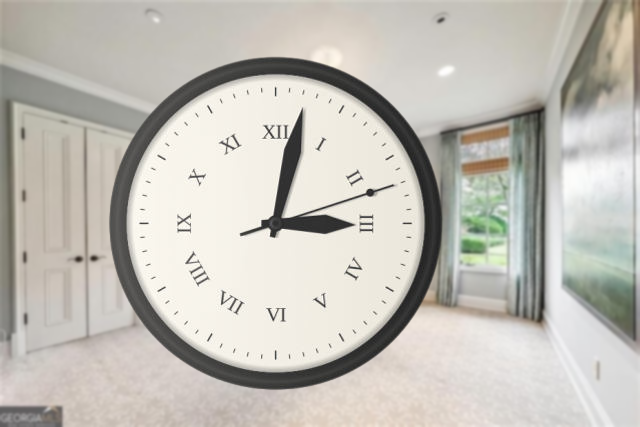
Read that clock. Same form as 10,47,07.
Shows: 3,02,12
